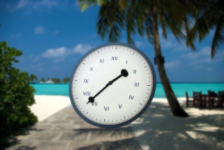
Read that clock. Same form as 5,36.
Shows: 1,37
